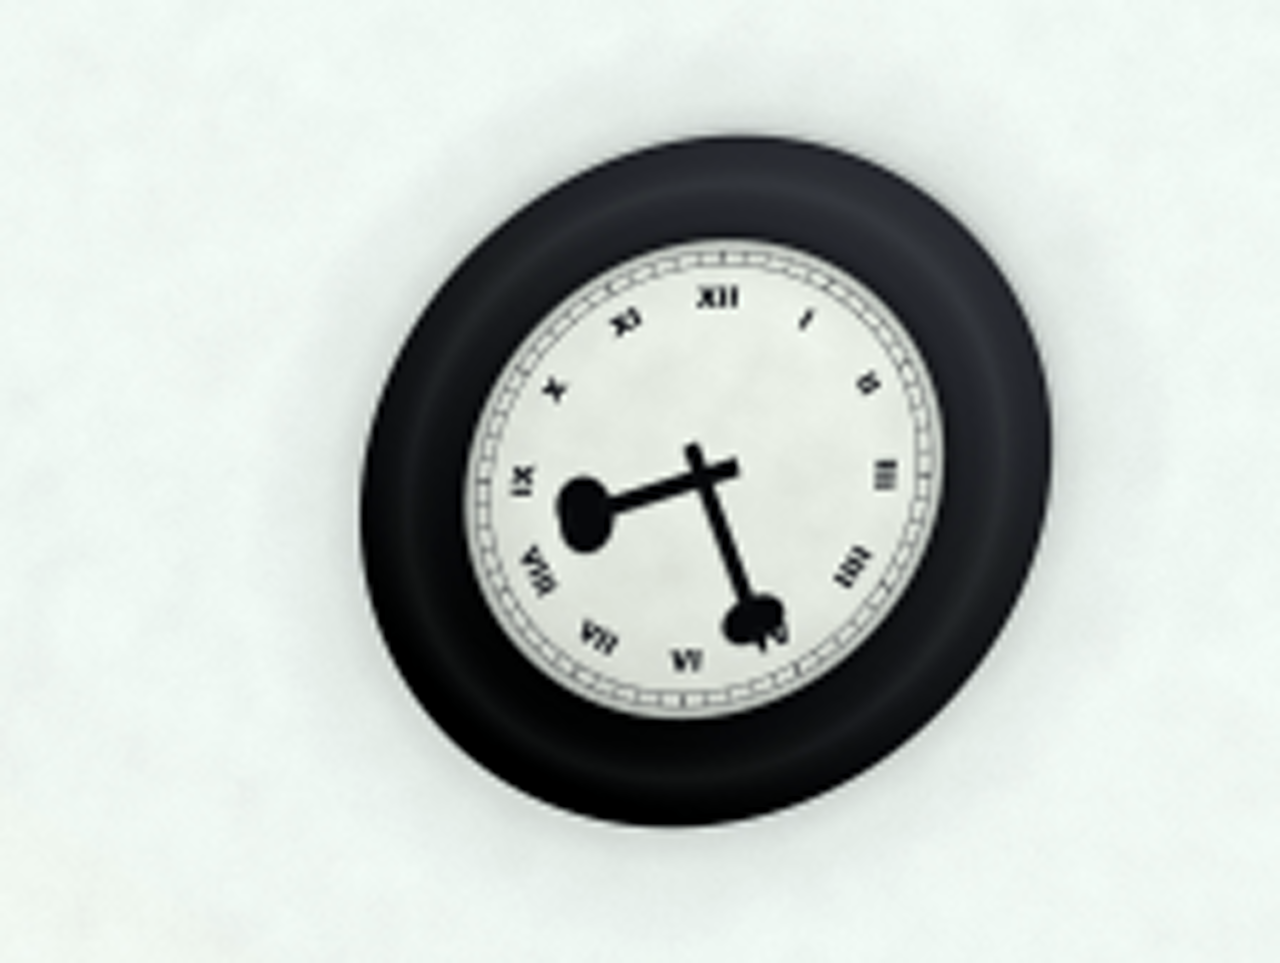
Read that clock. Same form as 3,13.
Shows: 8,26
